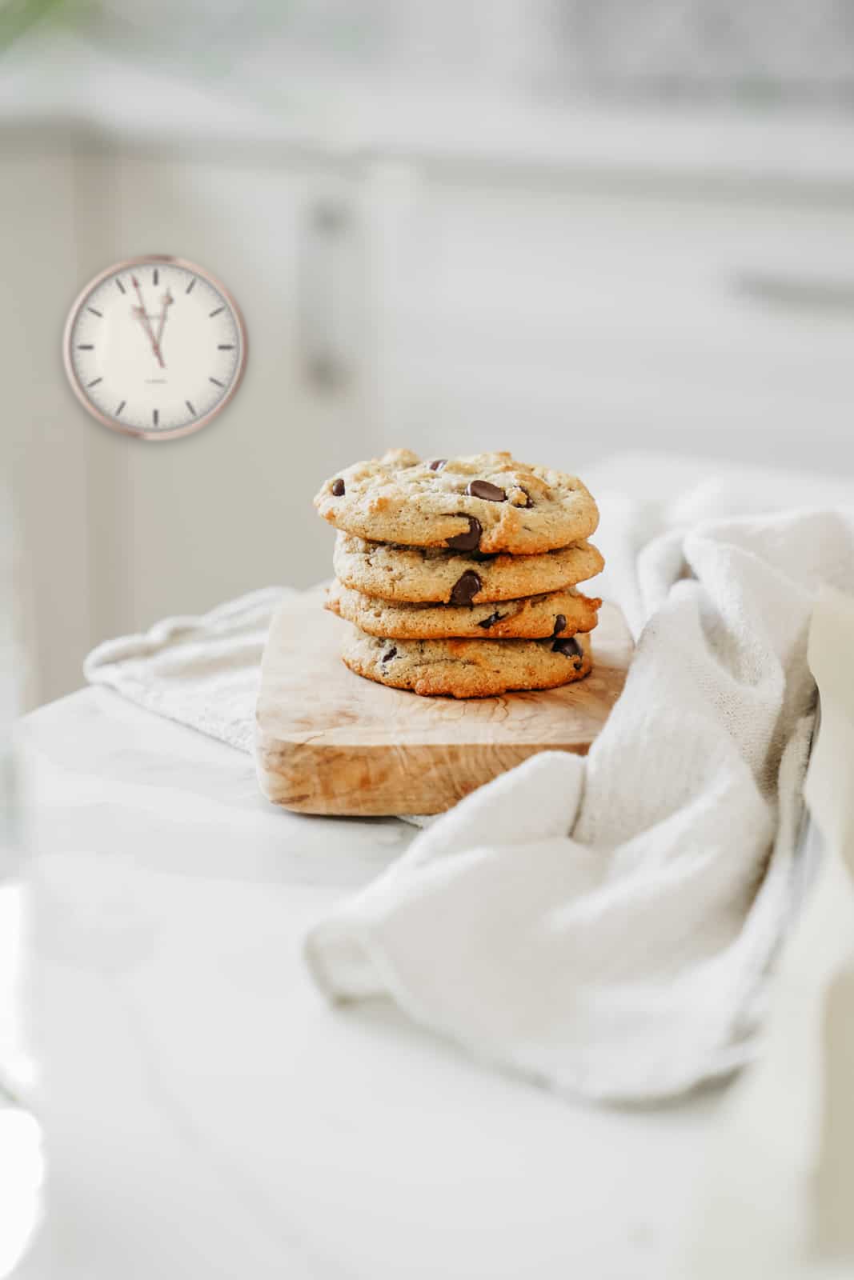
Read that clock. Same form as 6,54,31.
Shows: 11,01,57
